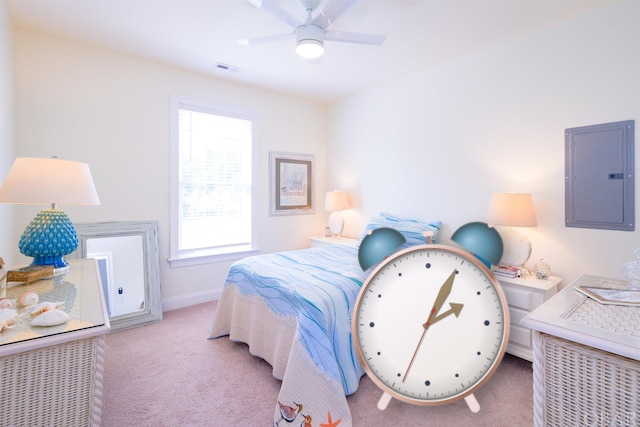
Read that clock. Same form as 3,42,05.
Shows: 2,04,34
